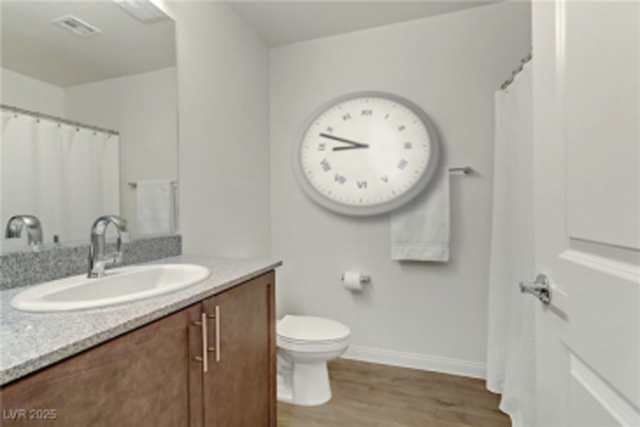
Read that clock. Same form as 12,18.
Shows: 8,48
